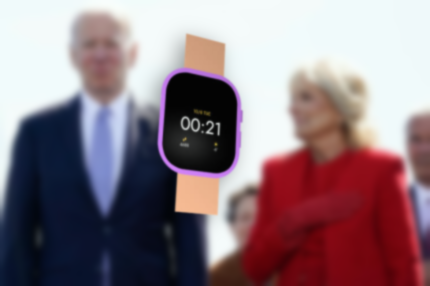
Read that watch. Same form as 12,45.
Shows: 0,21
